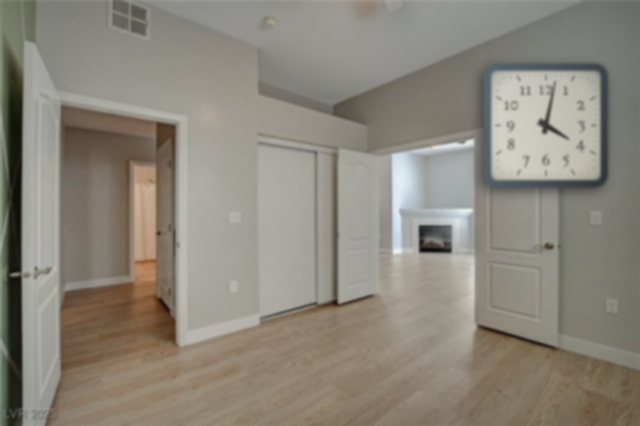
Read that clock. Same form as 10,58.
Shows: 4,02
